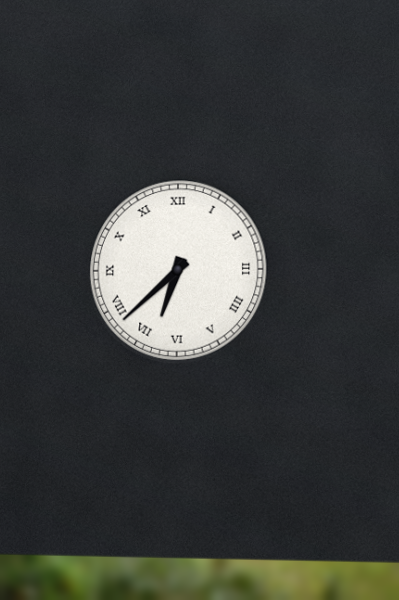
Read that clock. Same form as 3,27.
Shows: 6,38
